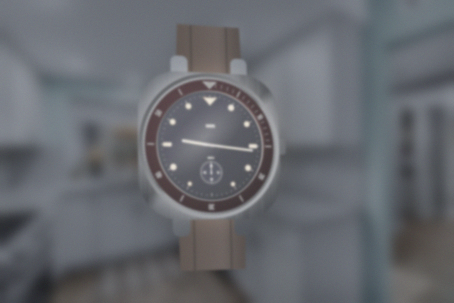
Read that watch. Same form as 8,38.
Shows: 9,16
